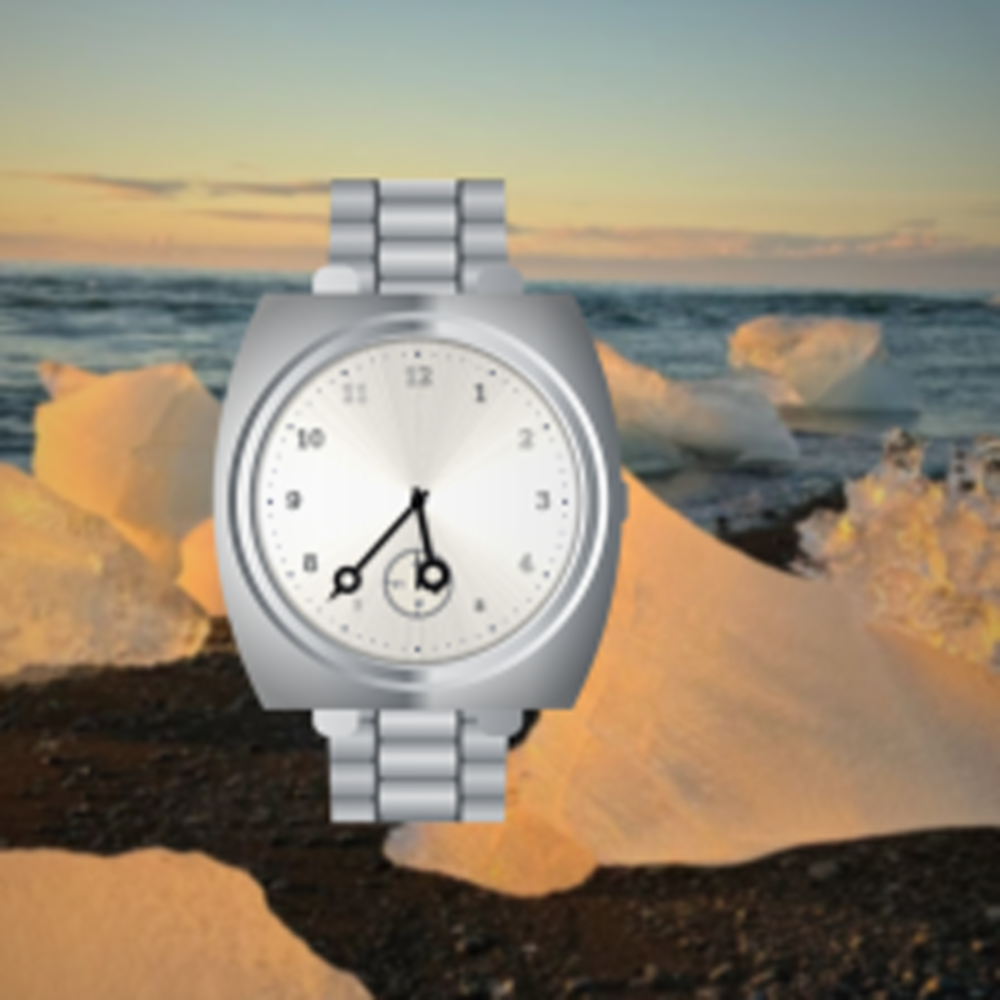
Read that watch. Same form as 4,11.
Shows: 5,37
